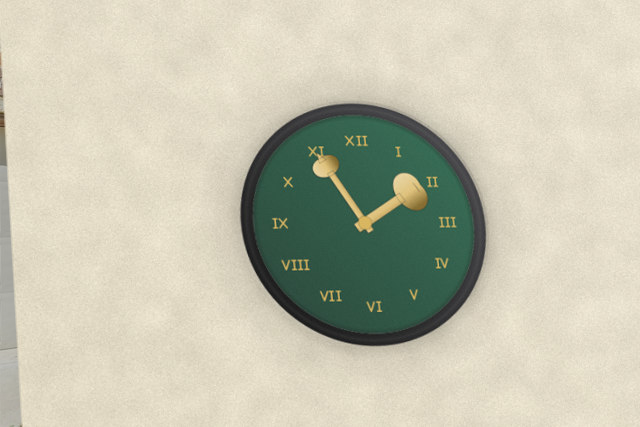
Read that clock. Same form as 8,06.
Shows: 1,55
